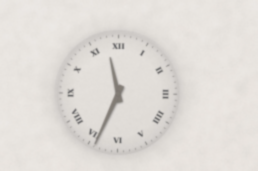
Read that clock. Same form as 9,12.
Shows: 11,34
